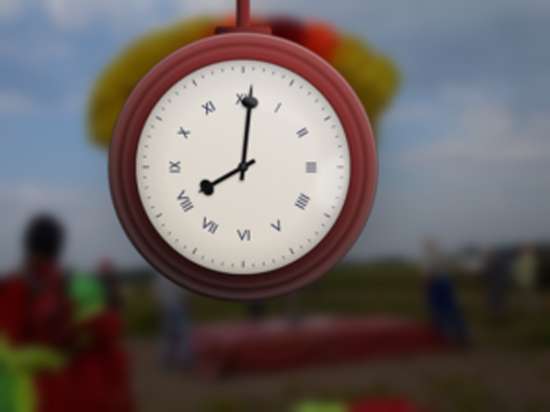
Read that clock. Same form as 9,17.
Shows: 8,01
